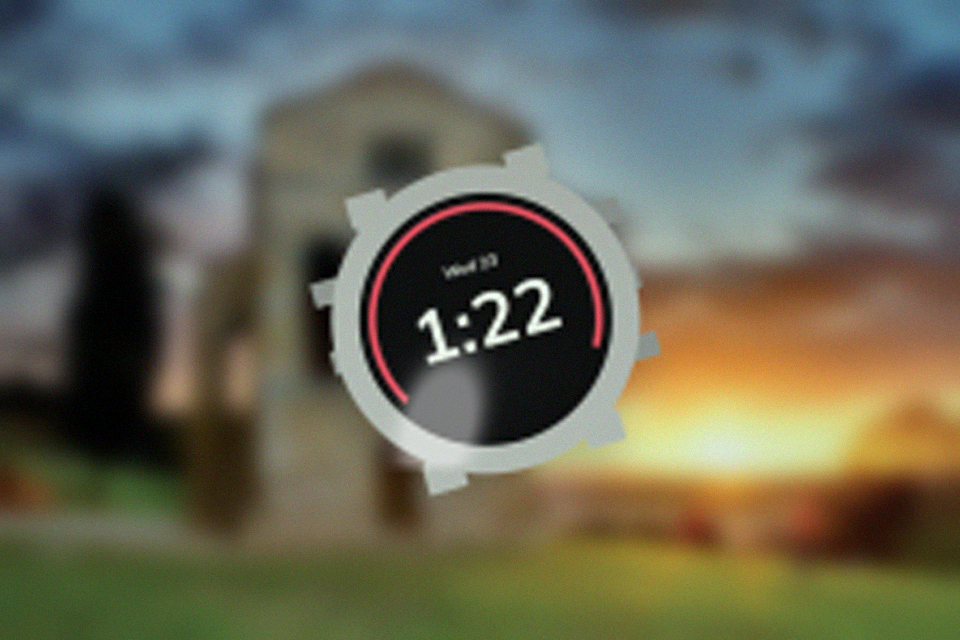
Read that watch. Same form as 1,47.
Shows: 1,22
